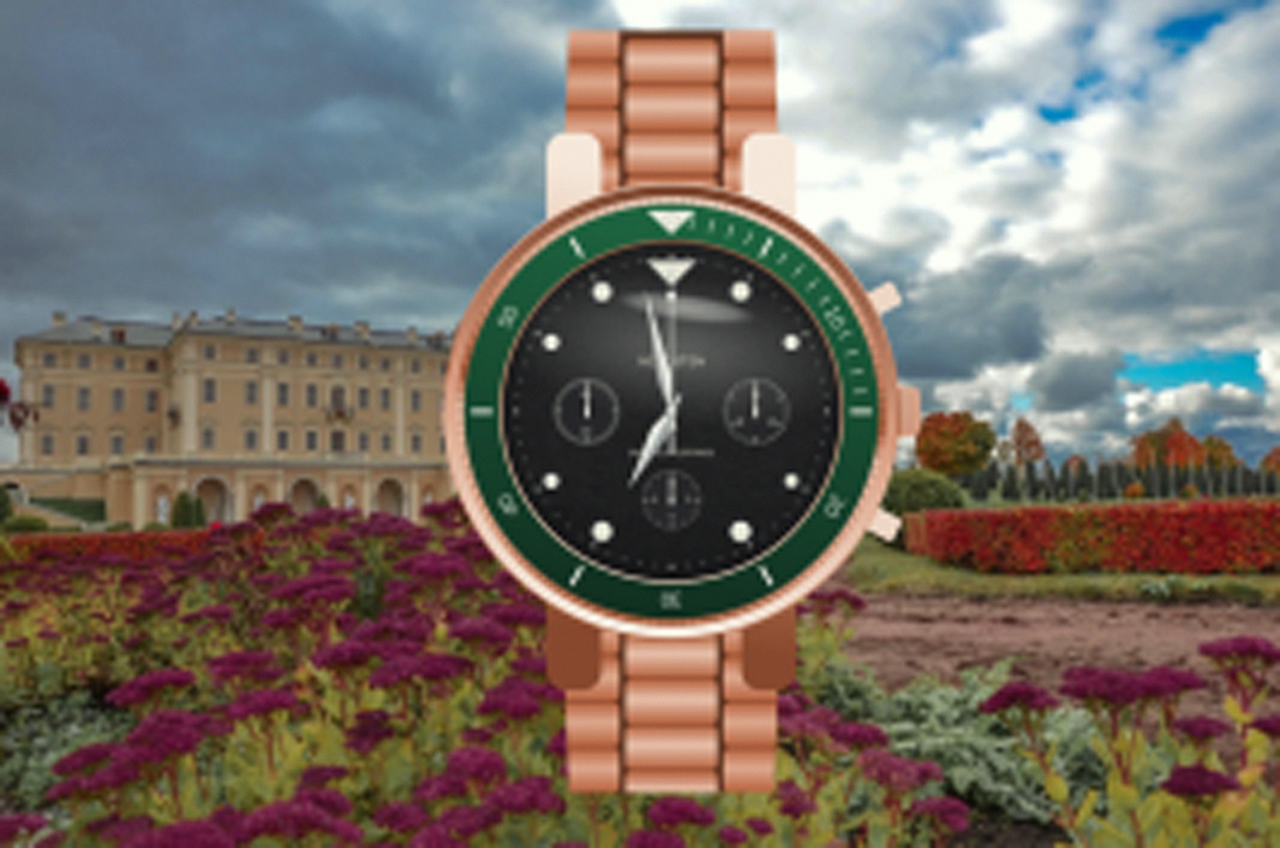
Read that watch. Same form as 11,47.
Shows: 6,58
